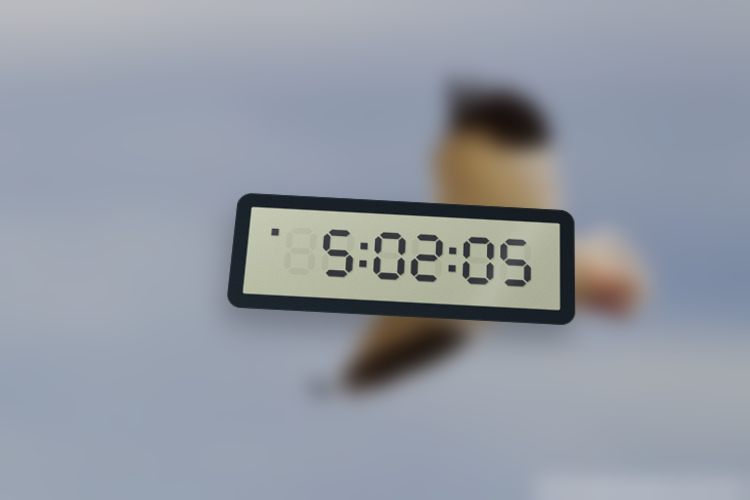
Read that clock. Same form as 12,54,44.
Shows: 5,02,05
